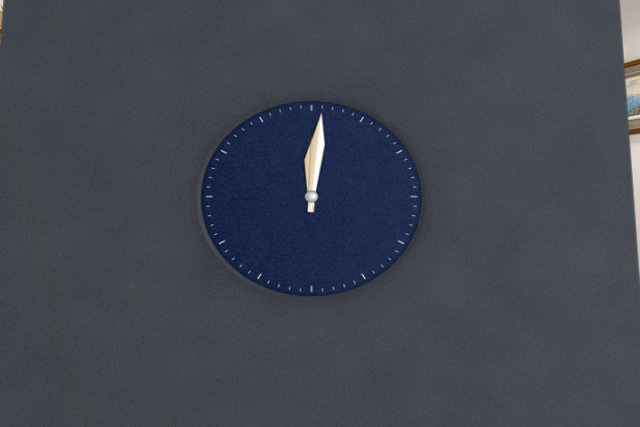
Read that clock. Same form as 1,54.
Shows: 12,01
